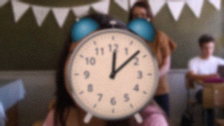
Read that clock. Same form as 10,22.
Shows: 12,08
